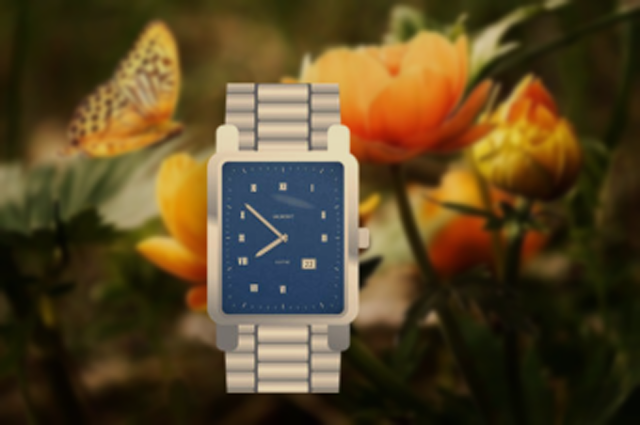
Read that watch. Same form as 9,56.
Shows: 7,52
